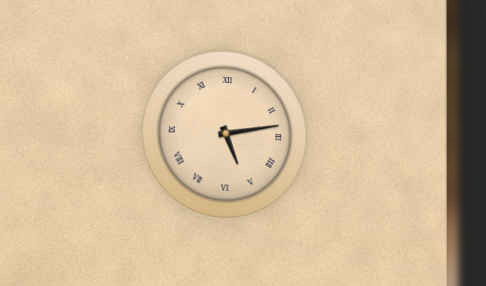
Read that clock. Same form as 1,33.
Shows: 5,13
